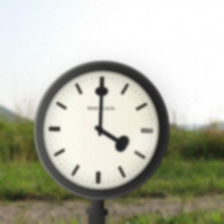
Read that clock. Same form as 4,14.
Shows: 4,00
